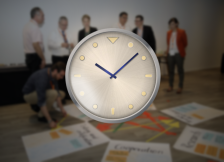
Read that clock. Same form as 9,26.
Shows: 10,08
